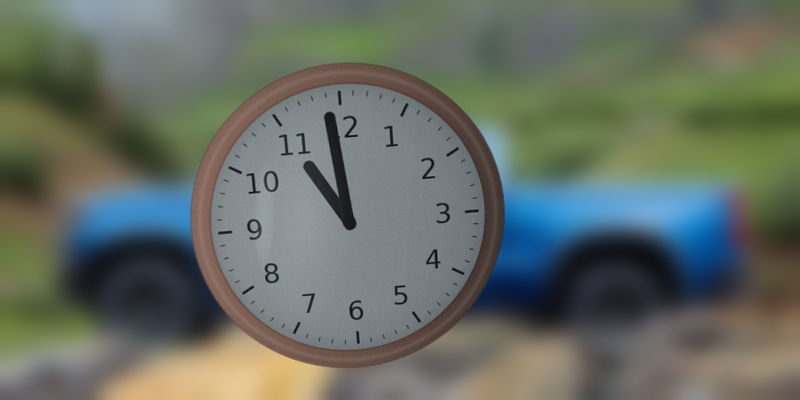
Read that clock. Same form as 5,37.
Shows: 10,59
